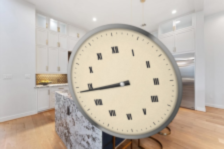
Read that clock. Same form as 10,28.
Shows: 8,44
